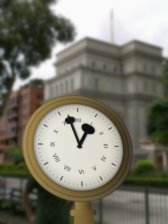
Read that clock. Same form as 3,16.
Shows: 12,57
